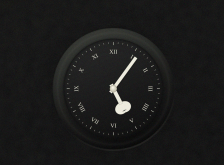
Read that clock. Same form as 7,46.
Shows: 5,06
